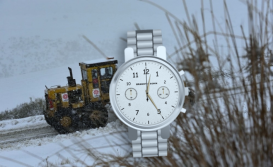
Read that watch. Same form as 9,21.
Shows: 12,25
